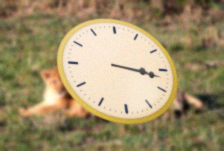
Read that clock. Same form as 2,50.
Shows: 3,17
